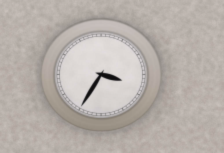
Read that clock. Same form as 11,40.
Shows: 3,35
